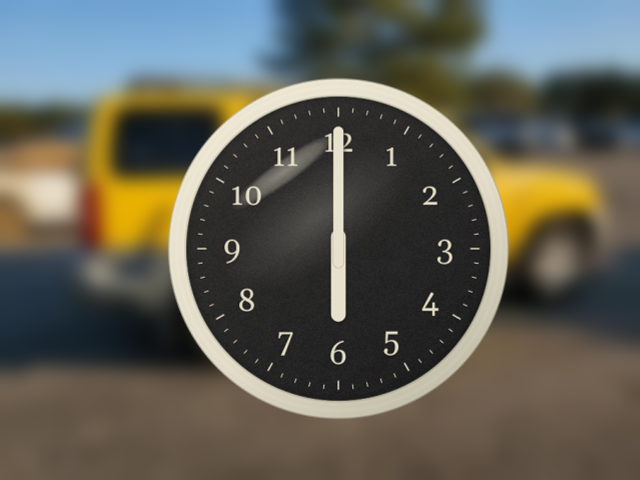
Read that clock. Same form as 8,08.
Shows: 6,00
